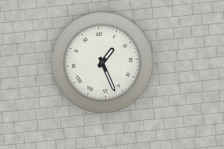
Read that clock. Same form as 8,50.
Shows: 1,27
